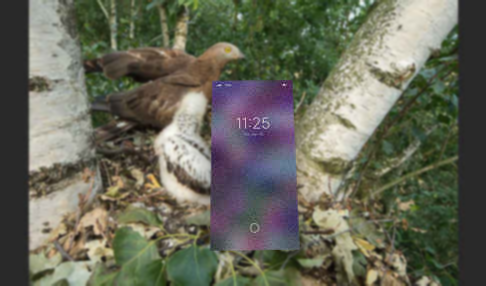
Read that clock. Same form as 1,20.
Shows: 11,25
